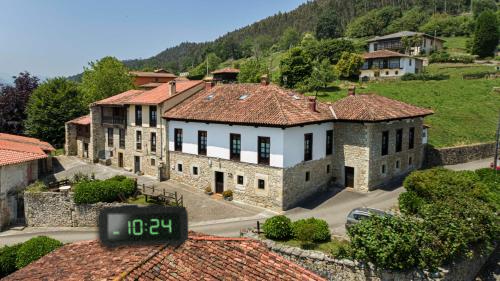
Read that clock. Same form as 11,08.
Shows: 10,24
